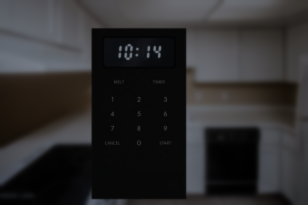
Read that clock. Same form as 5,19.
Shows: 10,14
